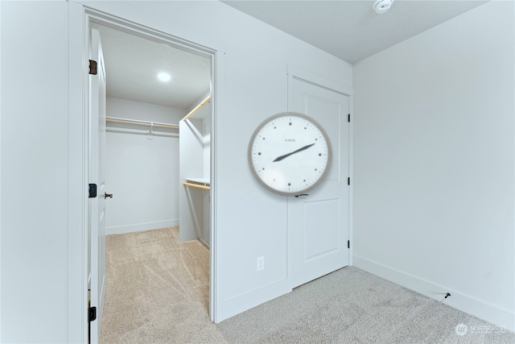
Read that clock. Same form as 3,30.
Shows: 8,11
